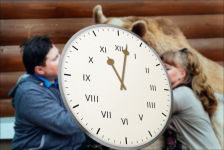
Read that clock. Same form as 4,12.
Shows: 11,02
